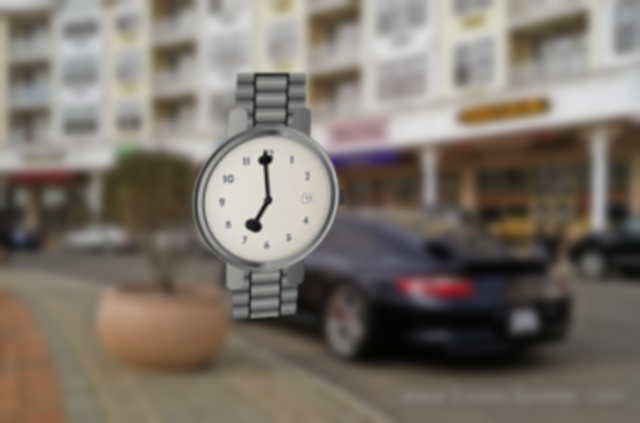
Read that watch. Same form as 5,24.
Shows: 6,59
